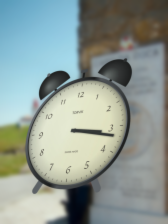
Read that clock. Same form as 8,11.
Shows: 3,17
